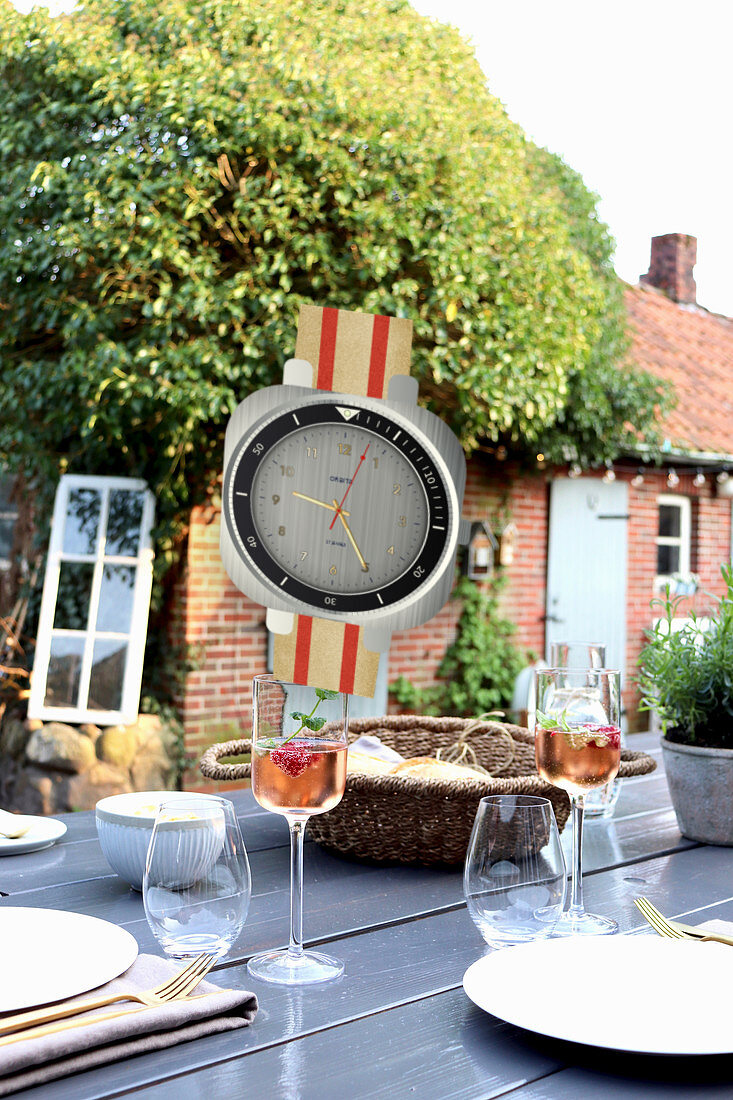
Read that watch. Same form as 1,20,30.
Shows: 9,25,03
